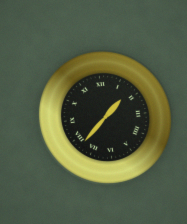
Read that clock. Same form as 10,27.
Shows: 1,38
